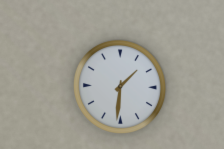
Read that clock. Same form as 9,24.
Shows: 1,31
